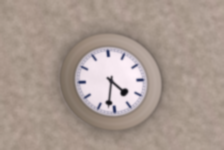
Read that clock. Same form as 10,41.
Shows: 4,32
